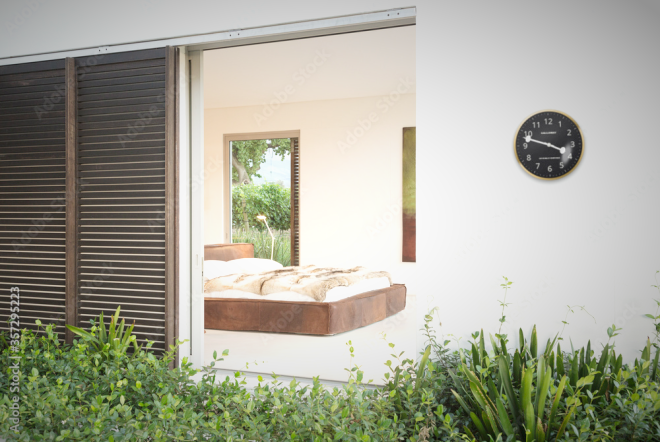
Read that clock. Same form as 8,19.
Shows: 3,48
